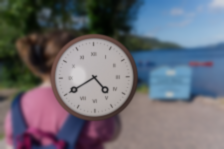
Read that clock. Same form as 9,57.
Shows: 4,40
